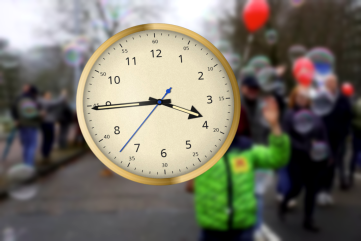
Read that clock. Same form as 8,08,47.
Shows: 3,44,37
